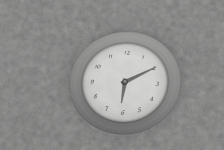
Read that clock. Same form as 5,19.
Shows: 6,10
